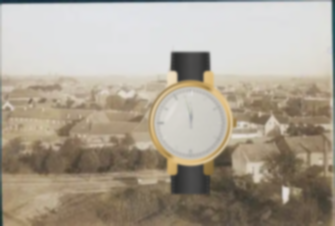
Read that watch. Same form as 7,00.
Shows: 11,58
